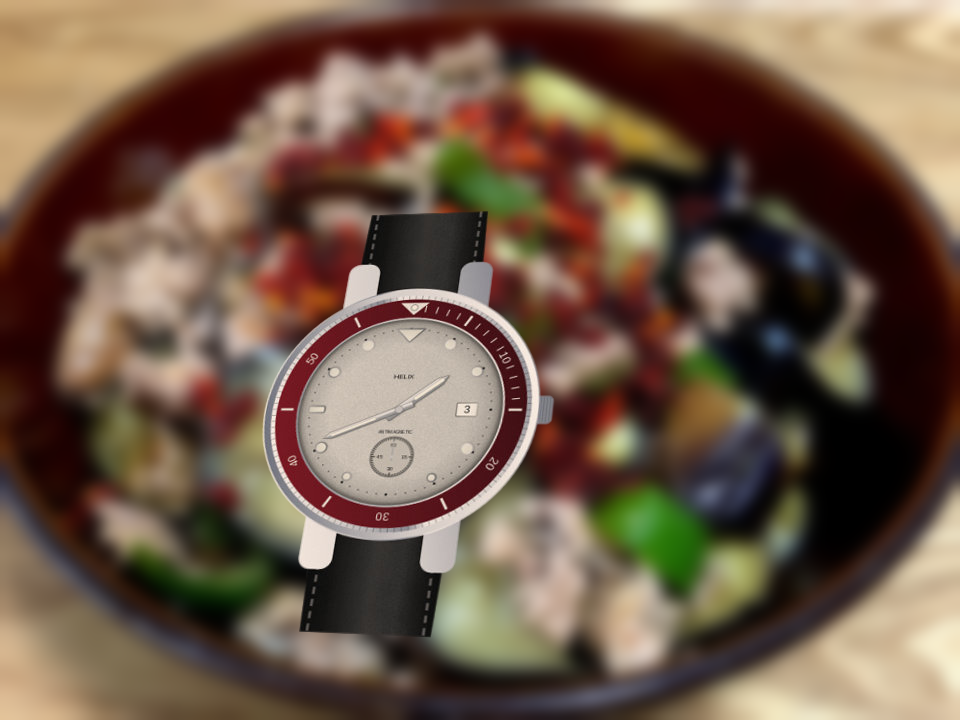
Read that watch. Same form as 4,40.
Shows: 1,41
